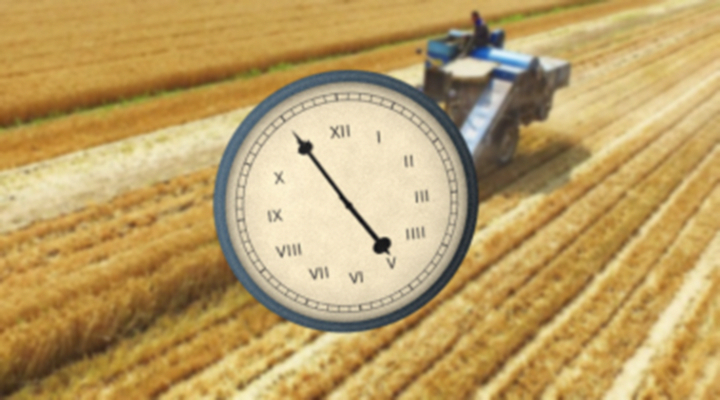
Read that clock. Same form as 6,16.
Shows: 4,55
